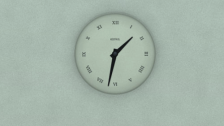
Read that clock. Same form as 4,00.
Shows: 1,32
